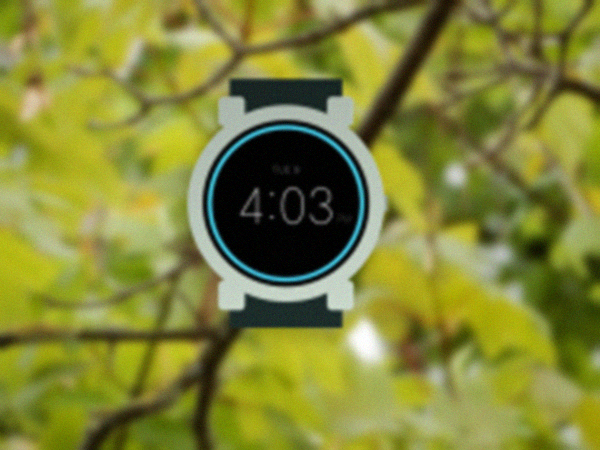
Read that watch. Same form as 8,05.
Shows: 4,03
